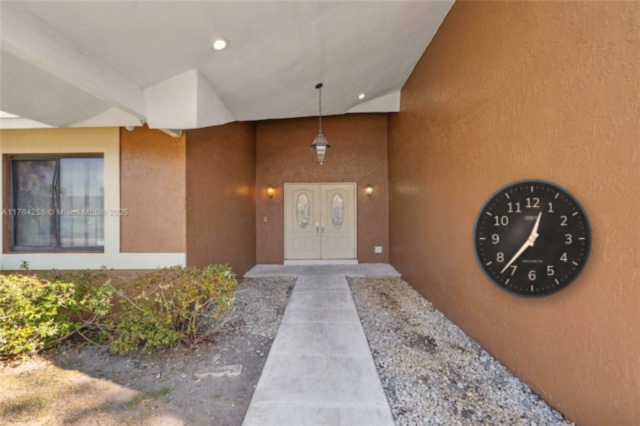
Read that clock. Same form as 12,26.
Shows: 12,37
